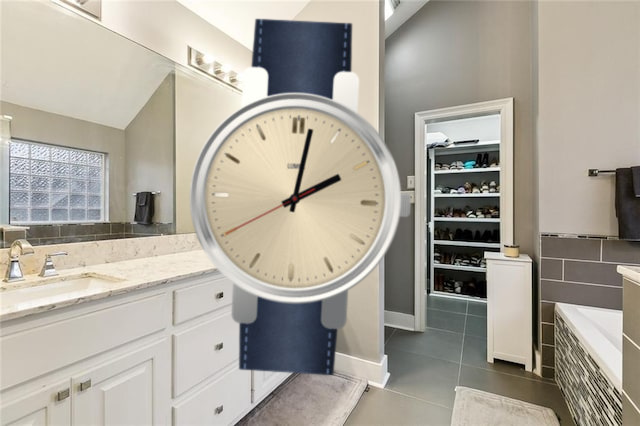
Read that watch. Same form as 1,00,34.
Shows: 2,01,40
